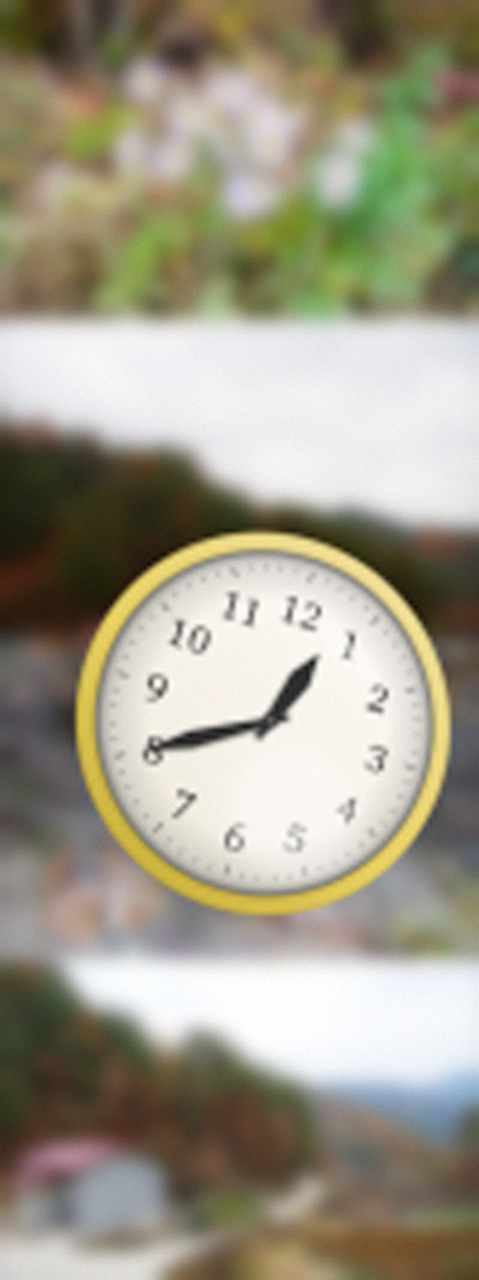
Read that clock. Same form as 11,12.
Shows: 12,40
